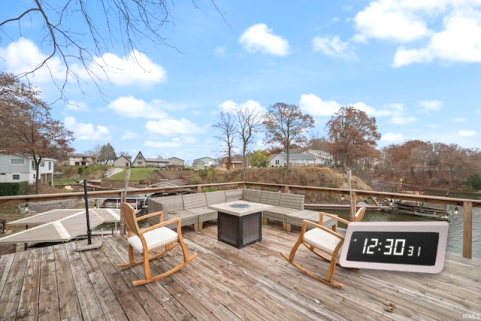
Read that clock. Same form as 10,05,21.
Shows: 12,30,31
